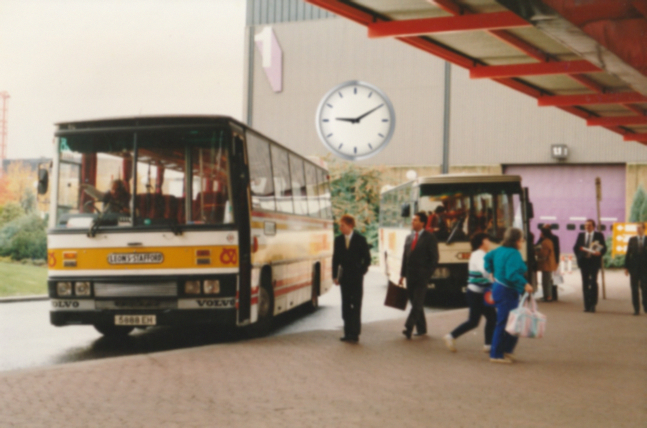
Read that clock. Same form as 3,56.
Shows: 9,10
